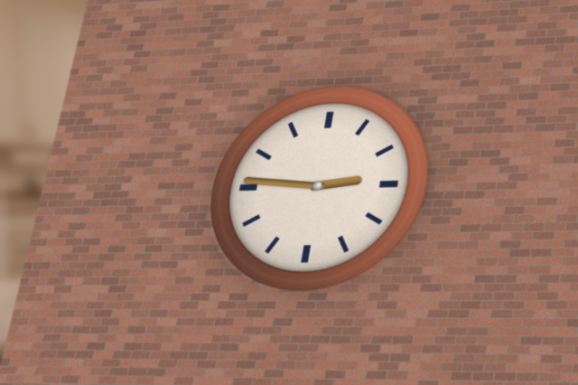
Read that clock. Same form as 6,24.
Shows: 2,46
